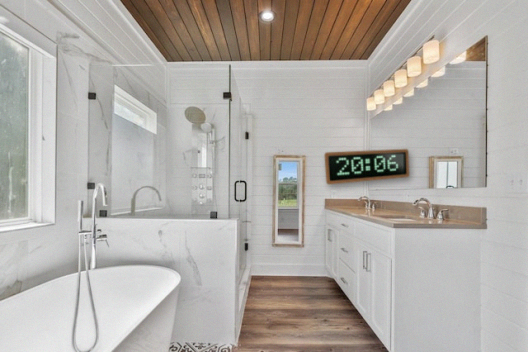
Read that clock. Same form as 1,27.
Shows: 20,06
